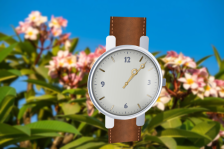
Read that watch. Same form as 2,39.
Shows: 1,07
